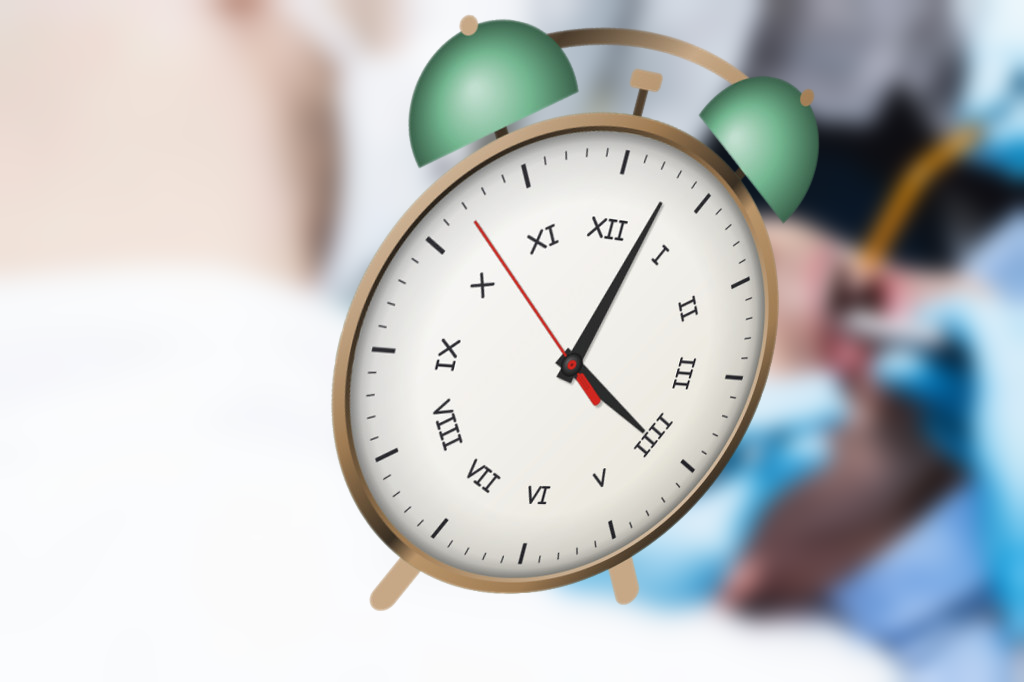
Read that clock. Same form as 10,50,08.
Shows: 4,02,52
